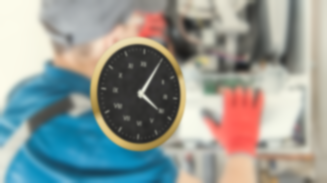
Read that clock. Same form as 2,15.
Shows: 4,05
